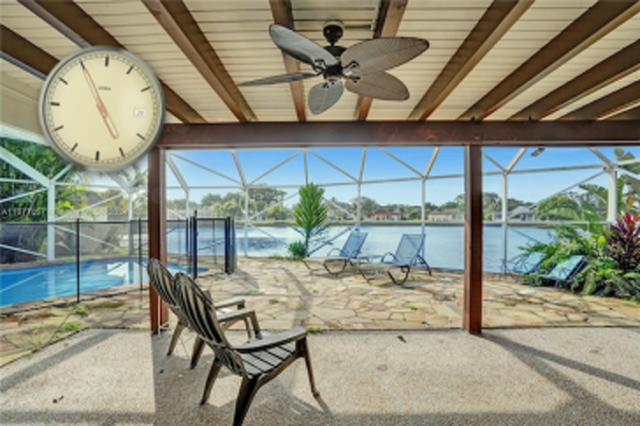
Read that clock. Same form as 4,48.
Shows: 4,55
